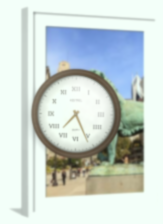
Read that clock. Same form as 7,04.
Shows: 7,26
